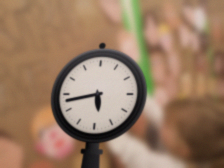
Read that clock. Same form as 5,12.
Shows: 5,43
